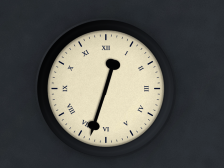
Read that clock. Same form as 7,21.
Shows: 12,33
